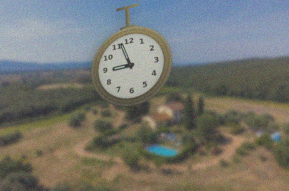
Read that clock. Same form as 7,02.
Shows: 8,57
